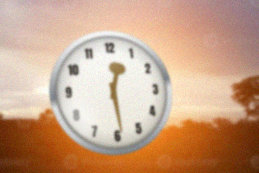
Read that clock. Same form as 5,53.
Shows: 12,29
